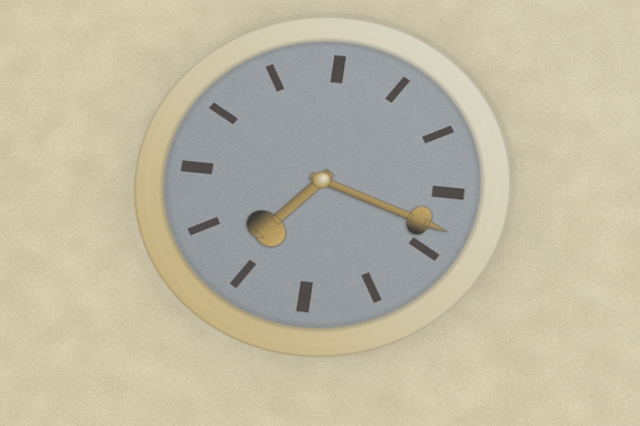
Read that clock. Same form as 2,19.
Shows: 7,18
